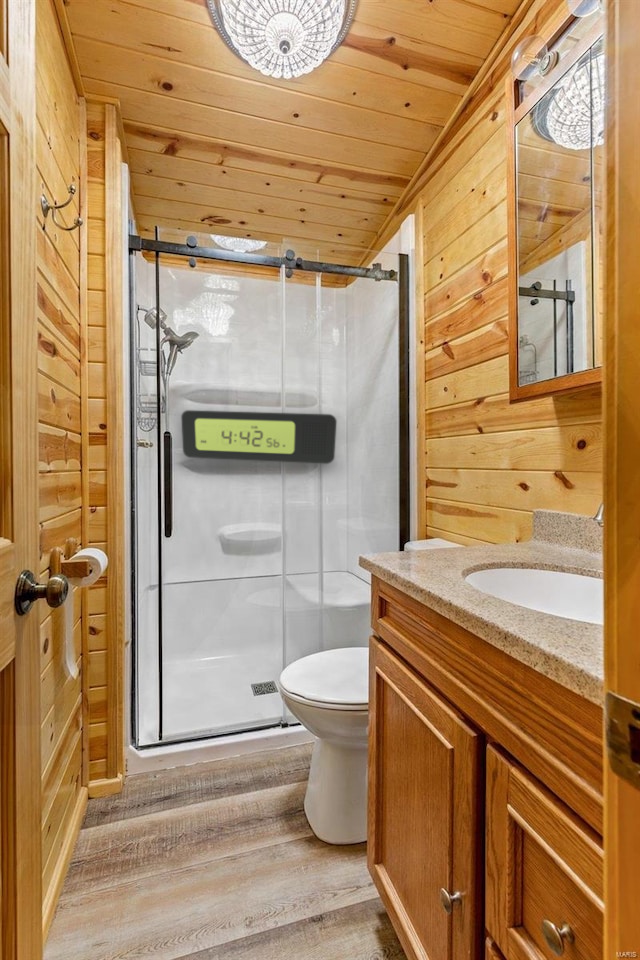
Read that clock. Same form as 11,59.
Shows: 4,42
